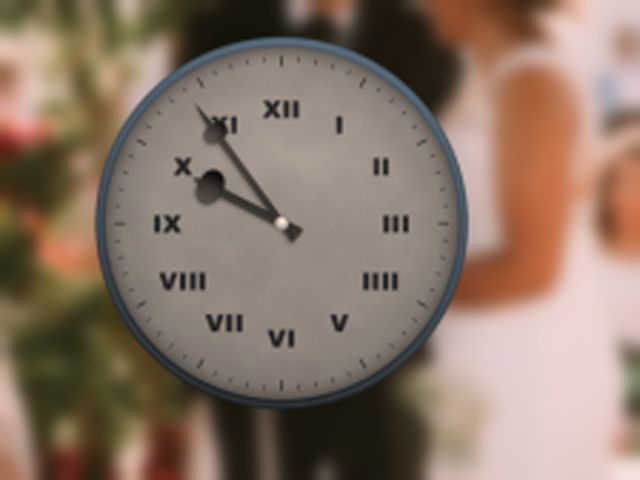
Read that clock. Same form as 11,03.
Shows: 9,54
